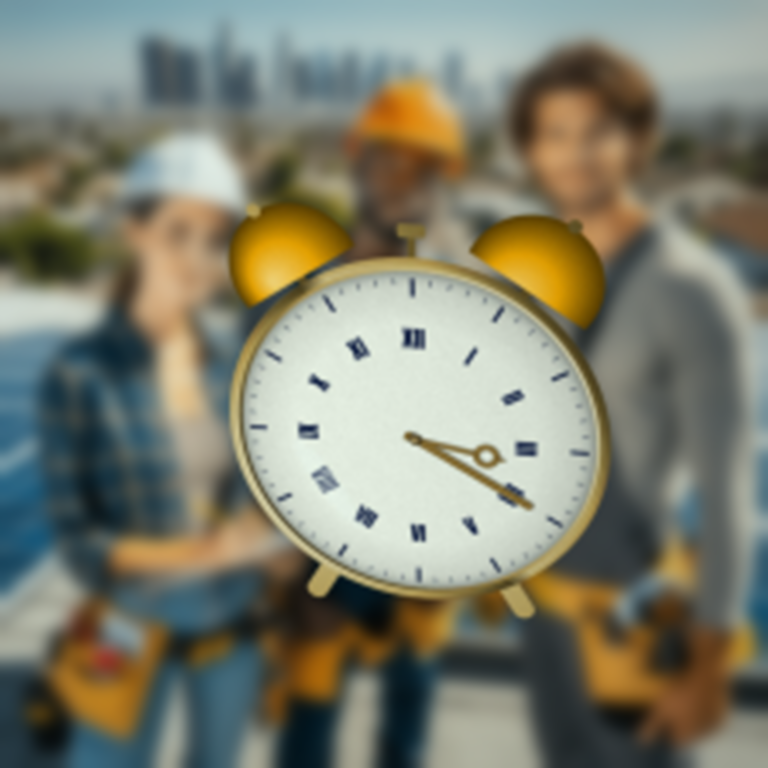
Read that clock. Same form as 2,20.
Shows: 3,20
